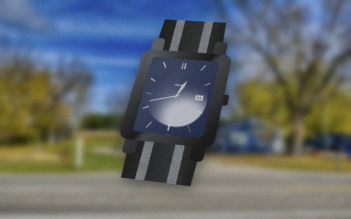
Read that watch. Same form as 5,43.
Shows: 12,42
